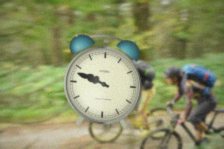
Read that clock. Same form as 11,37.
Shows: 9,48
